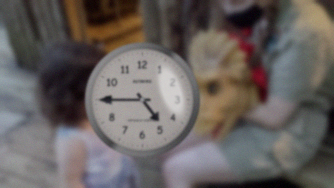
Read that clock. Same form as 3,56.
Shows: 4,45
